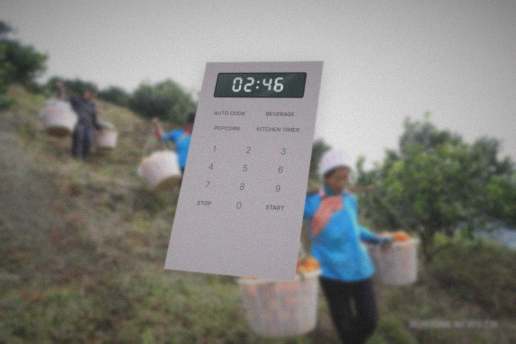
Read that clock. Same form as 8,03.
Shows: 2,46
